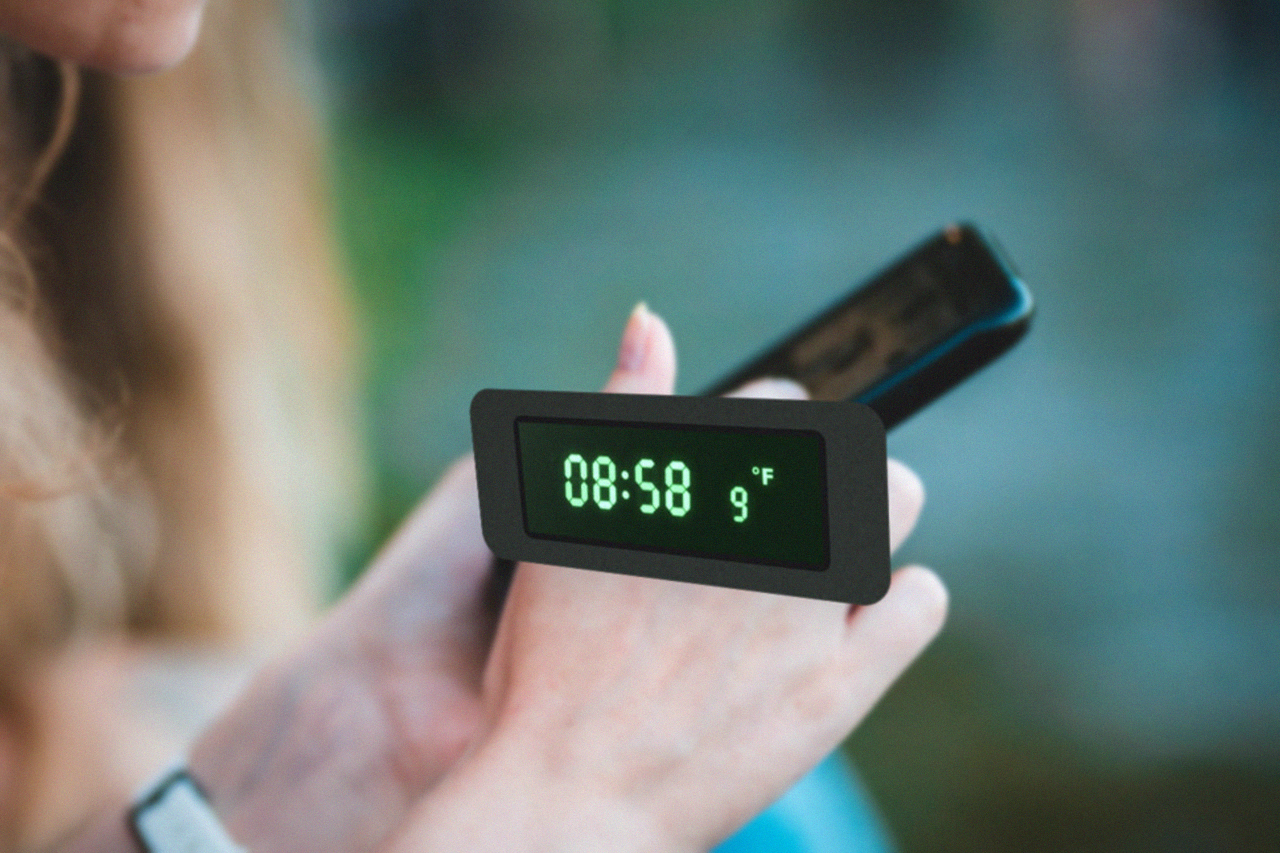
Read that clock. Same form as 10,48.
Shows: 8,58
